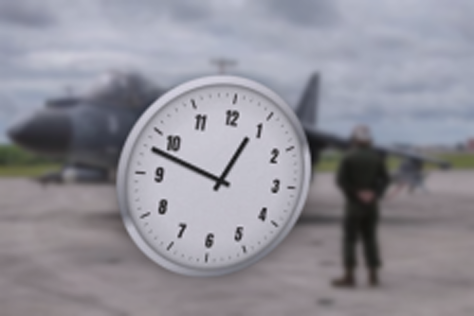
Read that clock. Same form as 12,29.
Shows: 12,48
